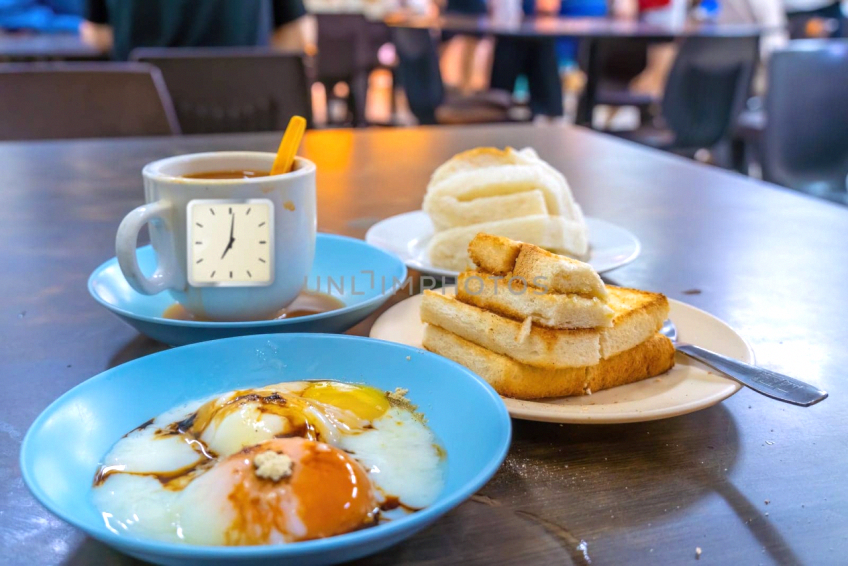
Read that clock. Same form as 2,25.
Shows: 7,01
